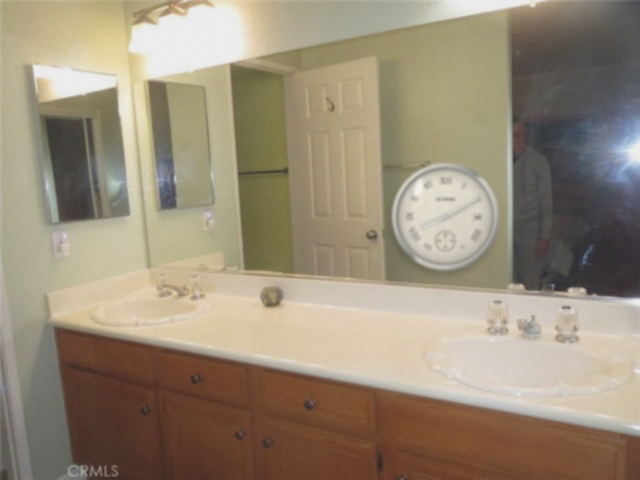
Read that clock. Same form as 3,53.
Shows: 8,10
